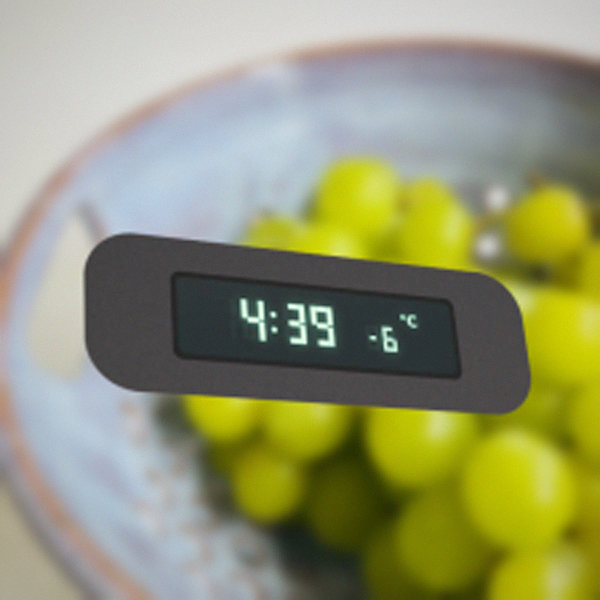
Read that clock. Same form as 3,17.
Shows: 4,39
